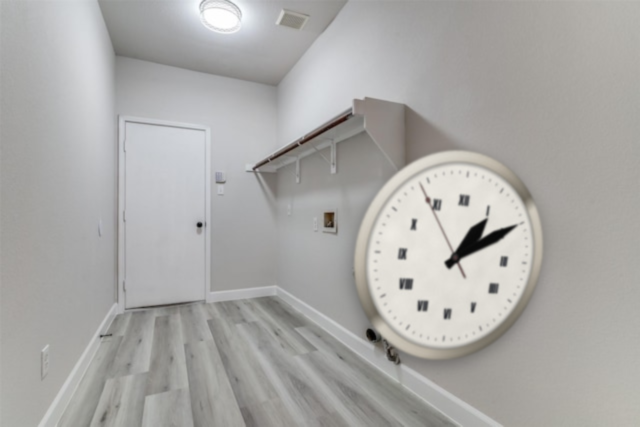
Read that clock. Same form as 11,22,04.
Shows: 1,09,54
